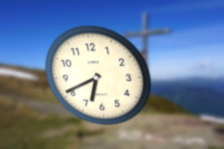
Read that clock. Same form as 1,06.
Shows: 6,41
